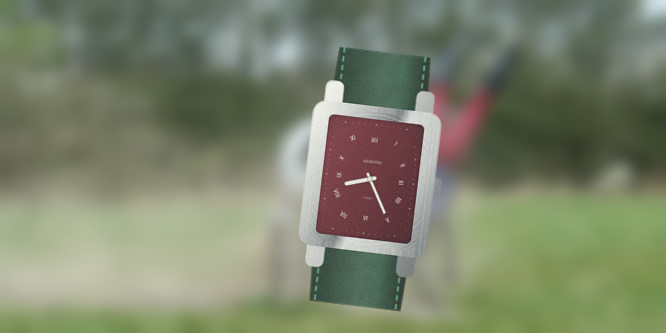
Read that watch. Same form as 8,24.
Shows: 8,25
